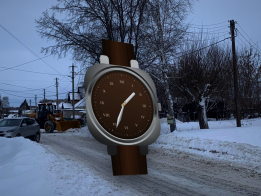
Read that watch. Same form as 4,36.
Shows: 1,34
